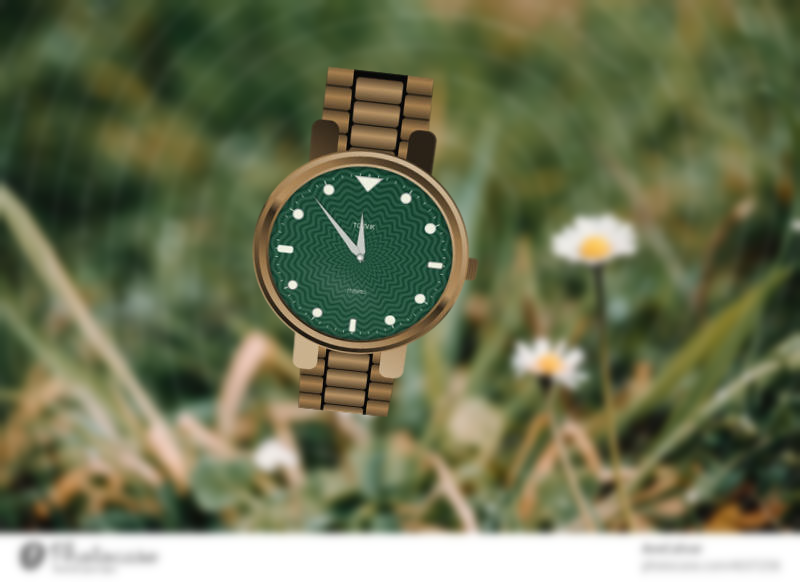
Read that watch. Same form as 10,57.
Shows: 11,53
